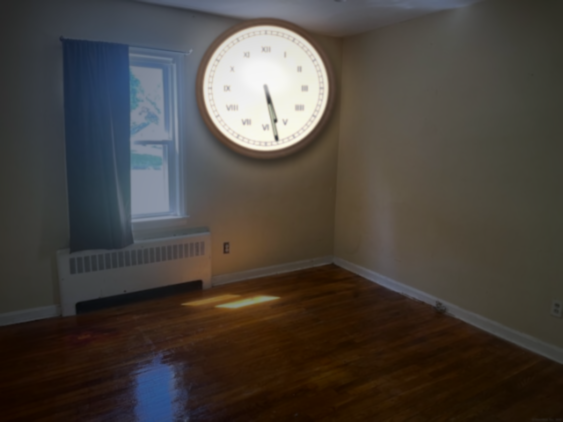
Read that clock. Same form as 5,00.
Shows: 5,28
